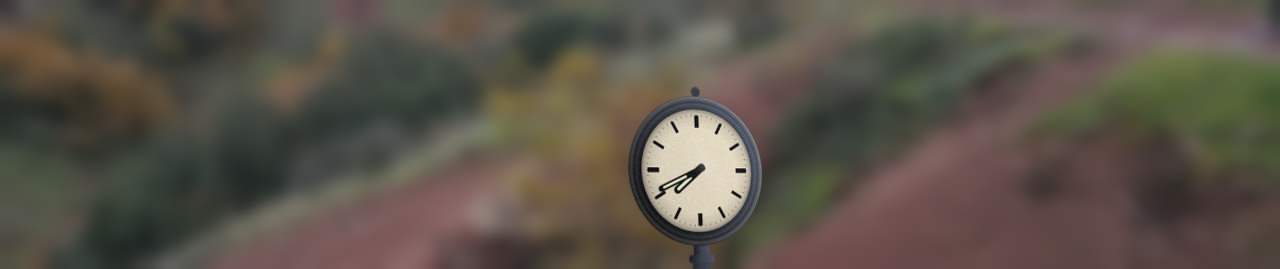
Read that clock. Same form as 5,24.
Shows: 7,41
